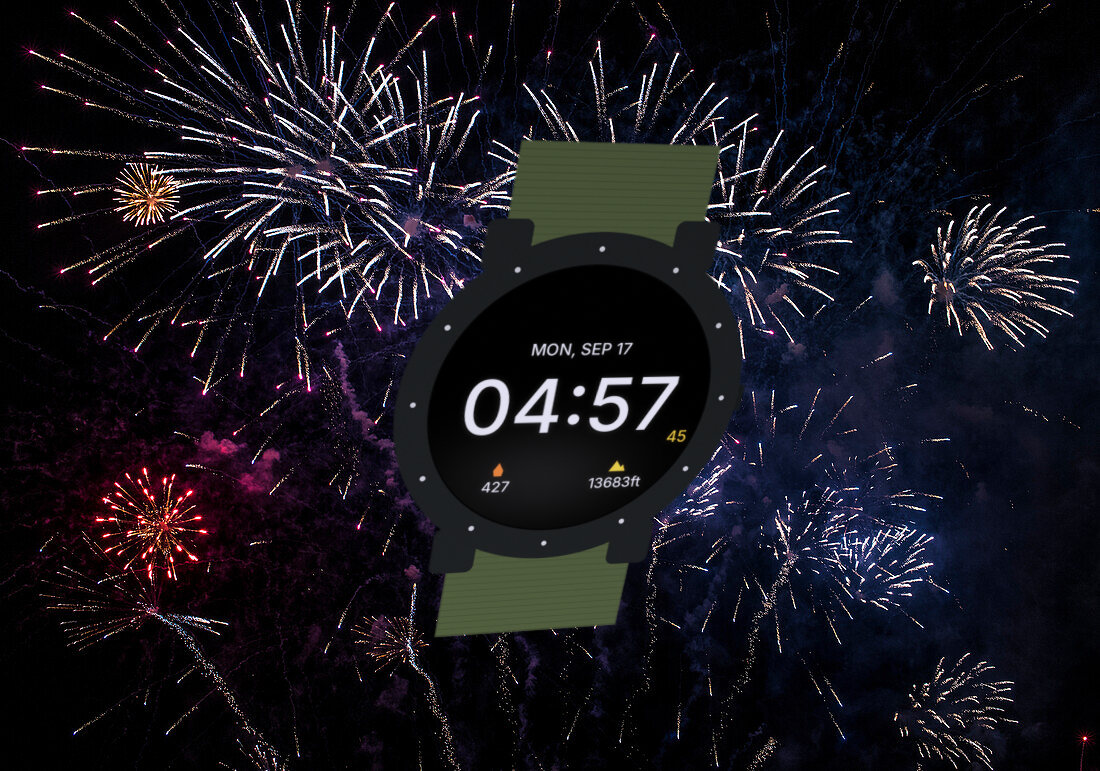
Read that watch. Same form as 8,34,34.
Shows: 4,57,45
